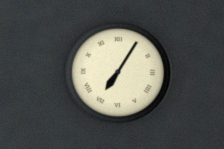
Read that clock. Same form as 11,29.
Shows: 7,05
